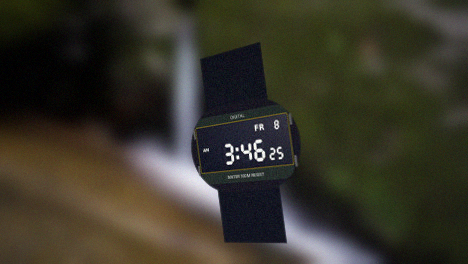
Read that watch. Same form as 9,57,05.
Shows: 3,46,25
